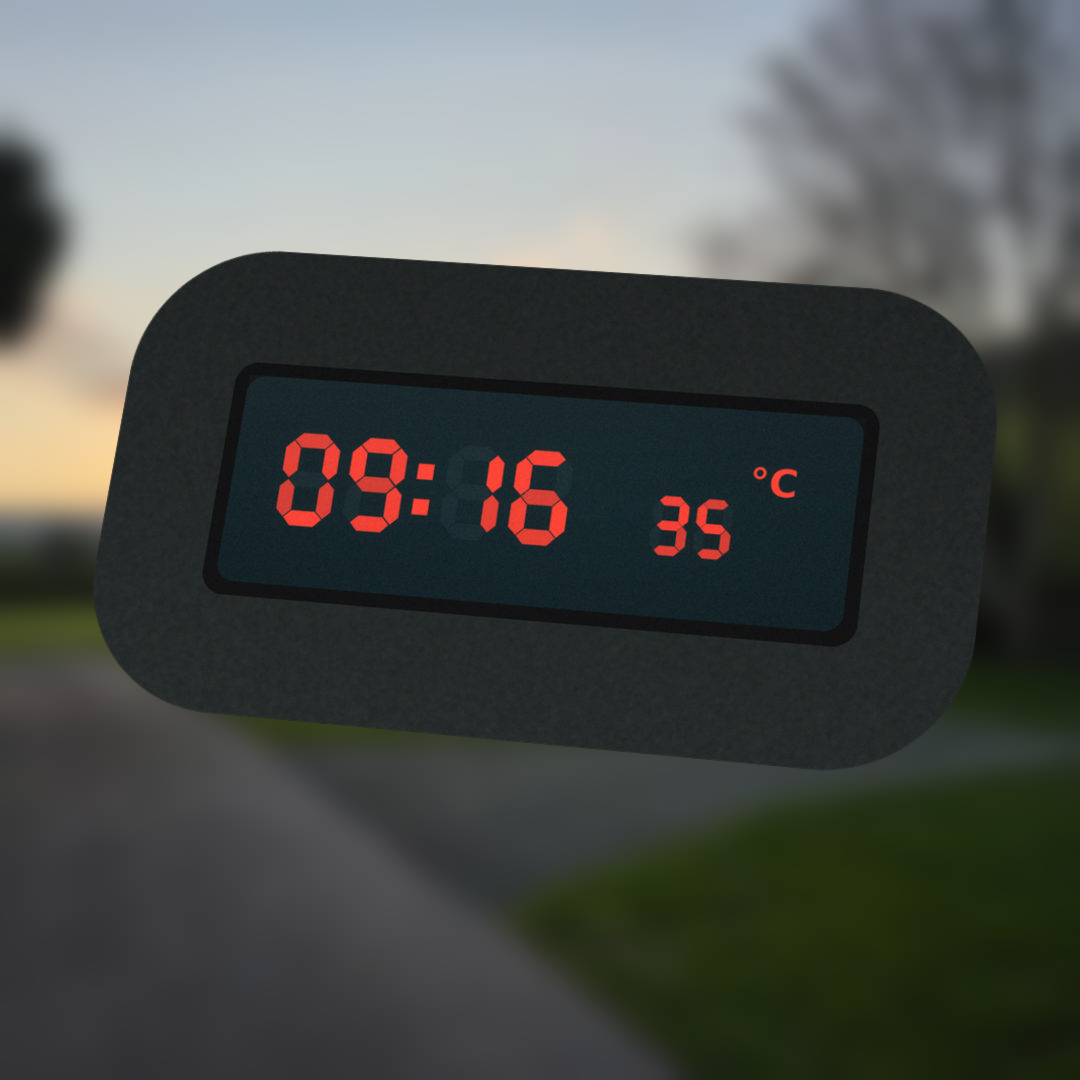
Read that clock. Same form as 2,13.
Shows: 9,16
